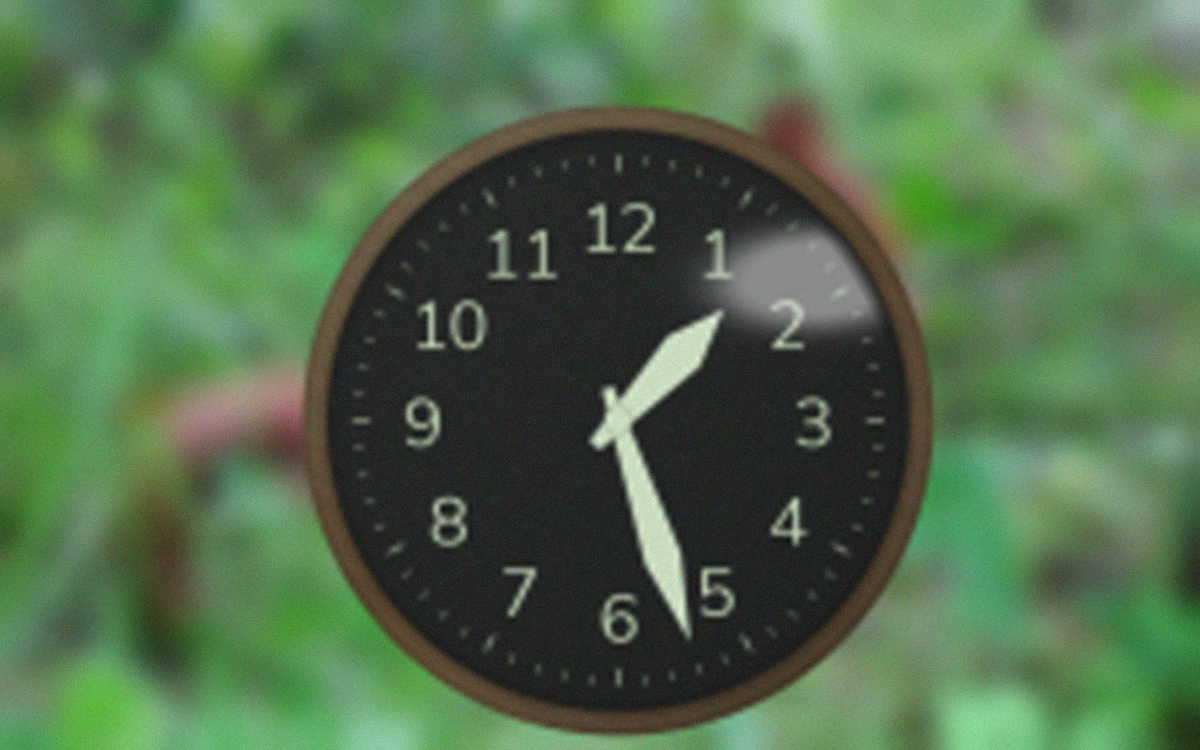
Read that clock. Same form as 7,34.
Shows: 1,27
